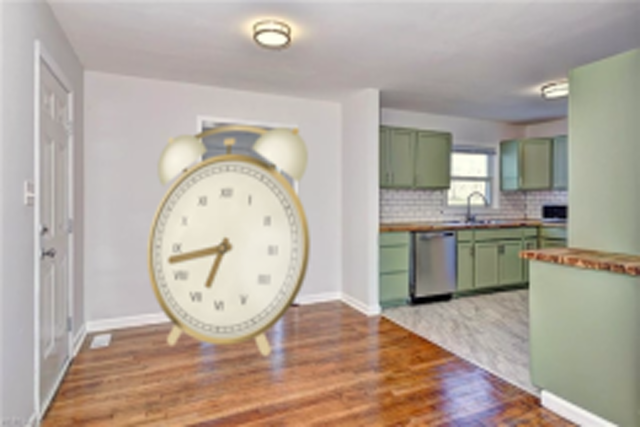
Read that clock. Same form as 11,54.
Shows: 6,43
